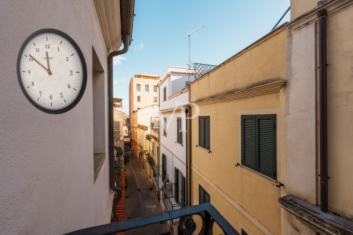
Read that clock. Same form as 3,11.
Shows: 11,51
